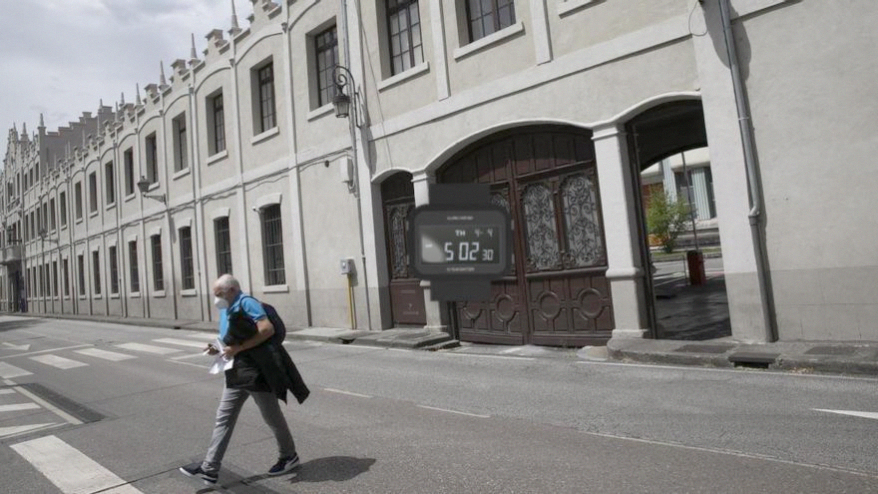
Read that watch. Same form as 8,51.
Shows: 5,02
